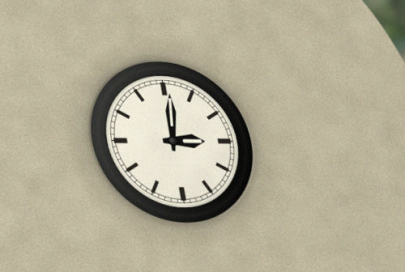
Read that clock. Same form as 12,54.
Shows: 3,01
